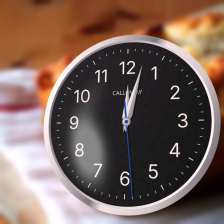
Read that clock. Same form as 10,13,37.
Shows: 12,02,29
